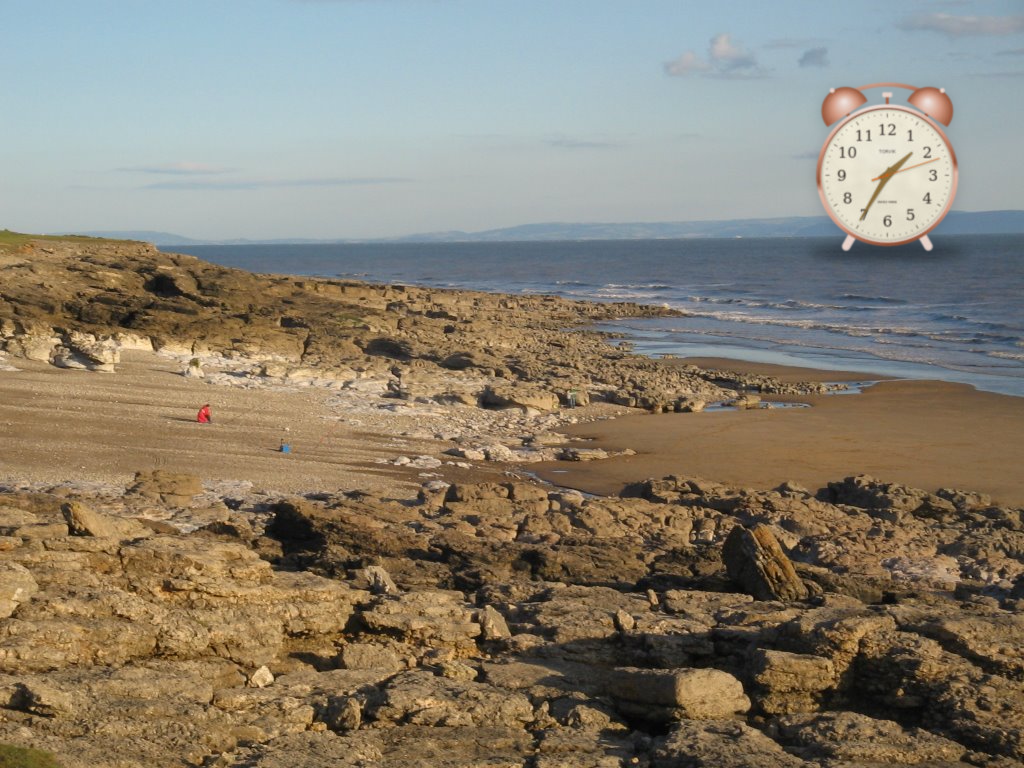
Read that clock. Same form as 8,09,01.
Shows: 1,35,12
